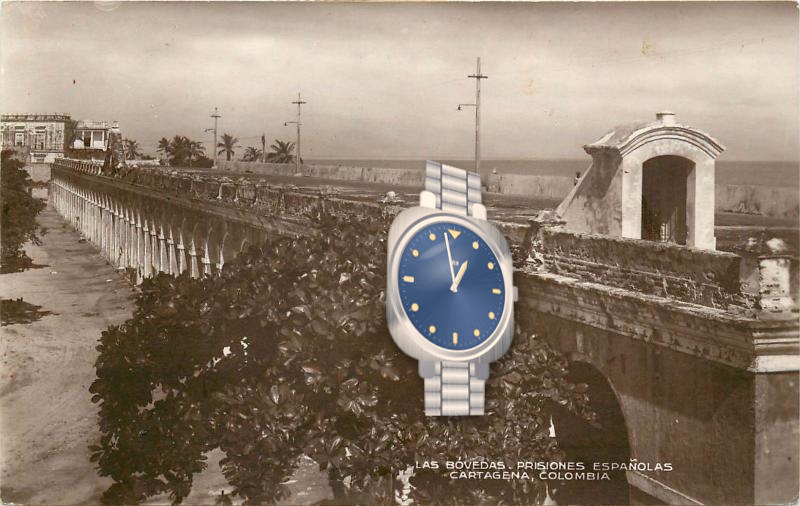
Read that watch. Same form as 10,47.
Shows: 12,58
